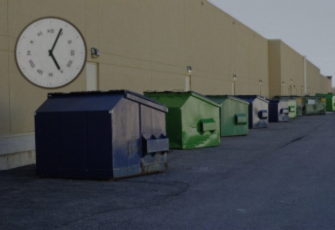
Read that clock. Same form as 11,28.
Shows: 5,04
